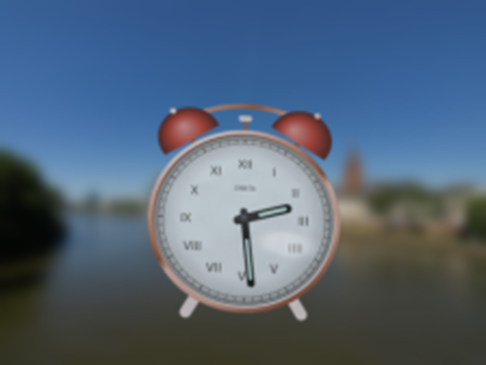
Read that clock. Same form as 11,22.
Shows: 2,29
